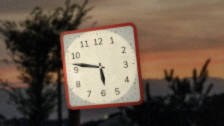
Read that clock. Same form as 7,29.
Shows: 5,47
